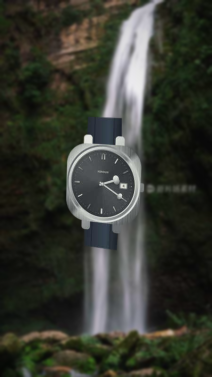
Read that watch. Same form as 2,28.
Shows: 2,20
